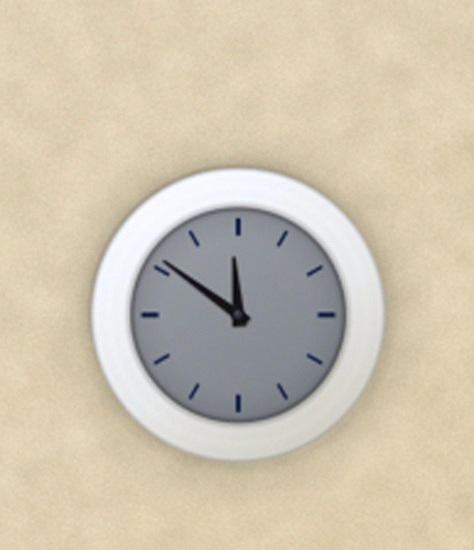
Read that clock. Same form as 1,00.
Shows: 11,51
